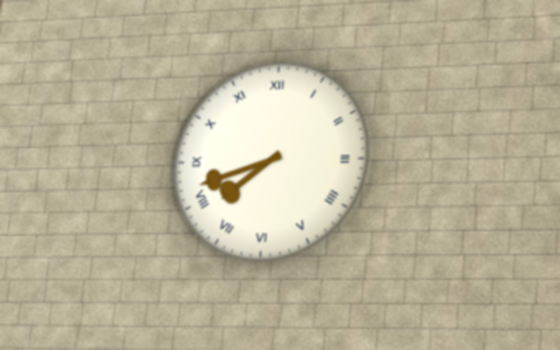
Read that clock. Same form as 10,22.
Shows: 7,42
